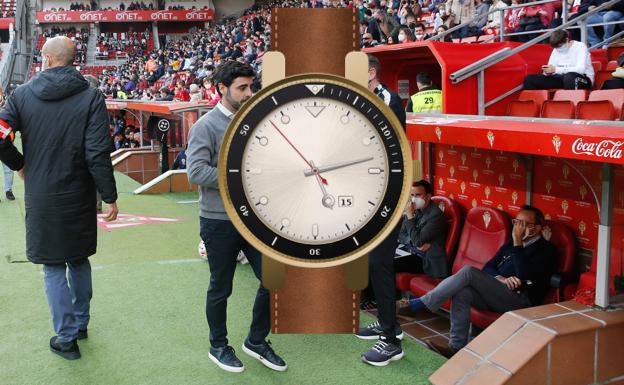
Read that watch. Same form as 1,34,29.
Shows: 5,12,53
